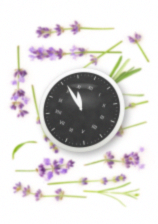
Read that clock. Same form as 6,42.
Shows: 10,51
